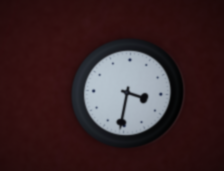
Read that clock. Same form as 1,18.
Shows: 3,31
